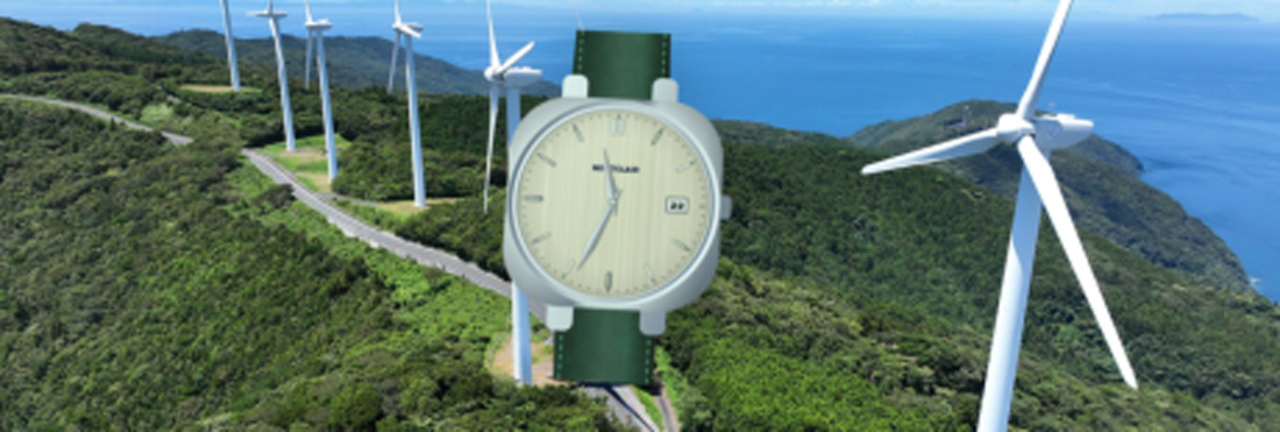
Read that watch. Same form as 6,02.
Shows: 11,34
